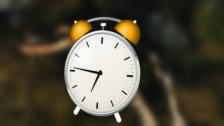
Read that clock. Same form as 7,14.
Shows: 6,46
